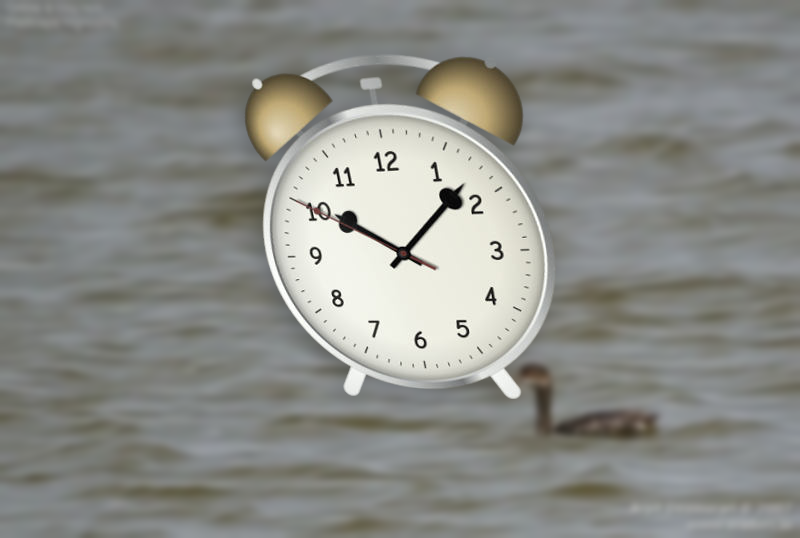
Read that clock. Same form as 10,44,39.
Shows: 10,07,50
